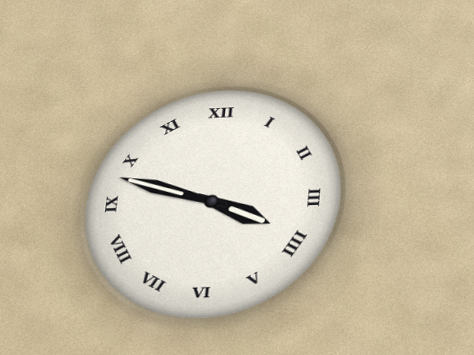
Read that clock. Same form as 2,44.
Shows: 3,48
